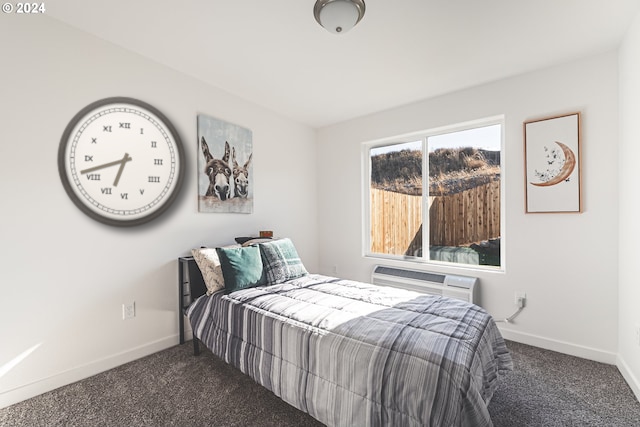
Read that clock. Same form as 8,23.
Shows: 6,42
